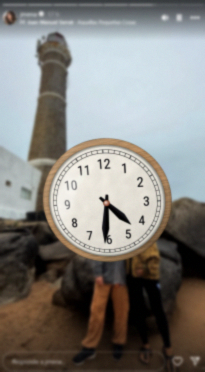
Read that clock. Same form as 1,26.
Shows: 4,31
